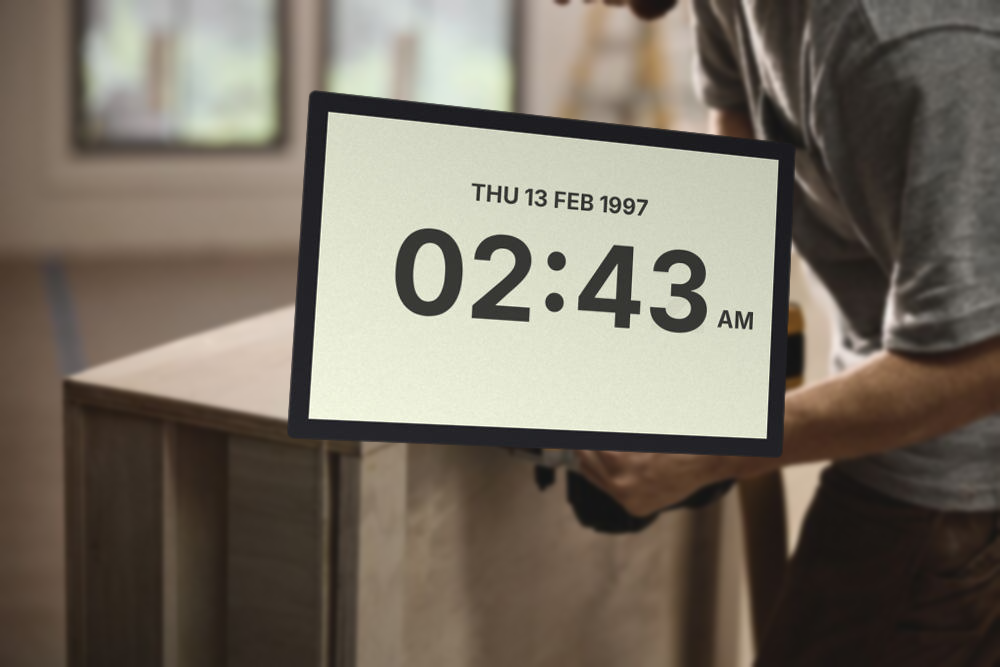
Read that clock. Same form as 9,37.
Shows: 2,43
